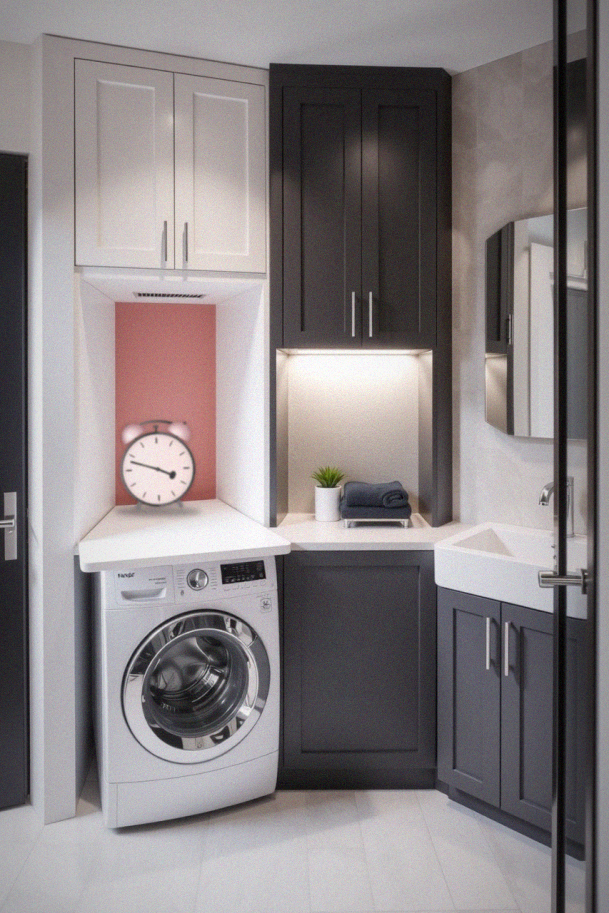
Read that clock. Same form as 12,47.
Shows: 3,48
